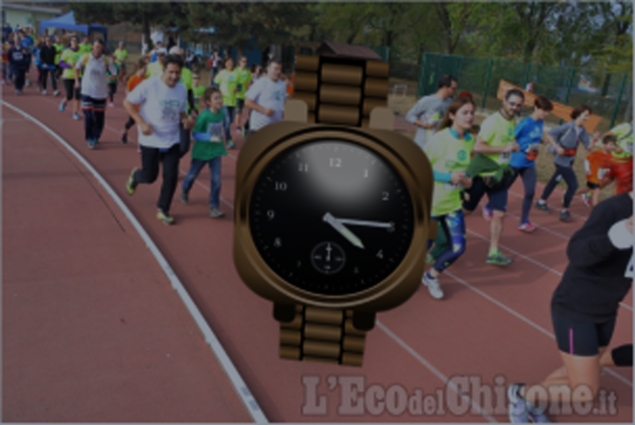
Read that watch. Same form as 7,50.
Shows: 4,15
